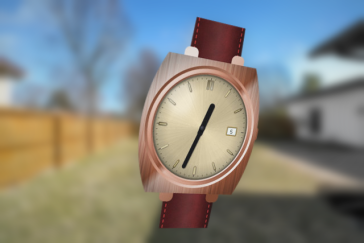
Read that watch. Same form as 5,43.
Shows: 12,33
